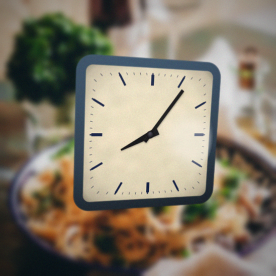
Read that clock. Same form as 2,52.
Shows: 8,06
